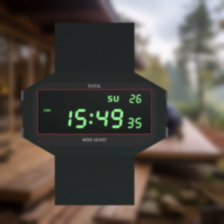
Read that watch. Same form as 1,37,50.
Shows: 15,49,35
